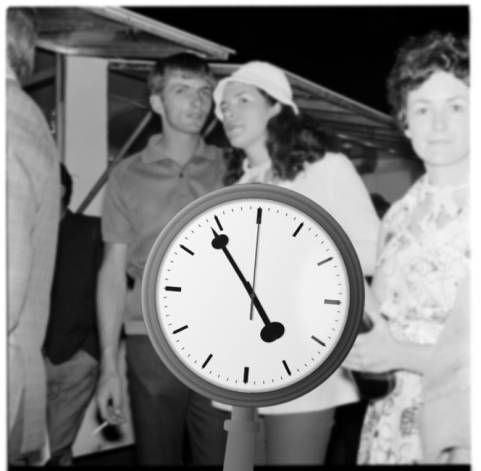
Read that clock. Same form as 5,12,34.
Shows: 4,54,00
